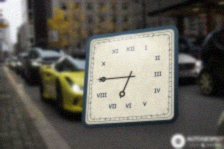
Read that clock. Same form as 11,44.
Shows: 6,45
